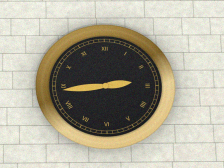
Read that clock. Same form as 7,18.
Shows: 2,44
